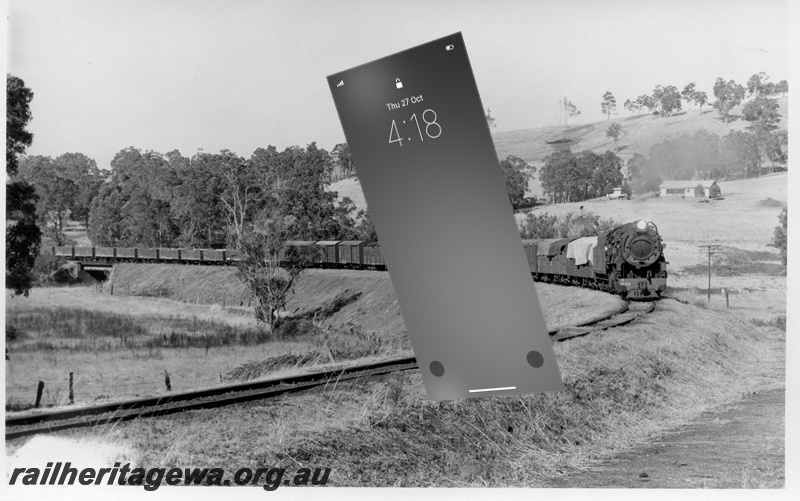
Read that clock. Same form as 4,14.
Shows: 4,18
